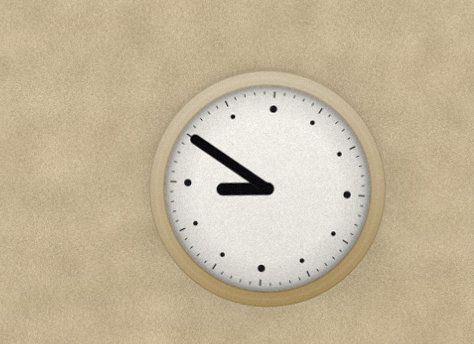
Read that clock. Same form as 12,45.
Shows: 8,50
